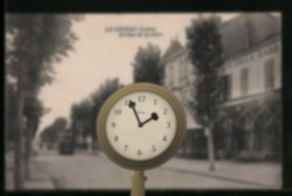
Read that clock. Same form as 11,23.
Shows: 1,56
